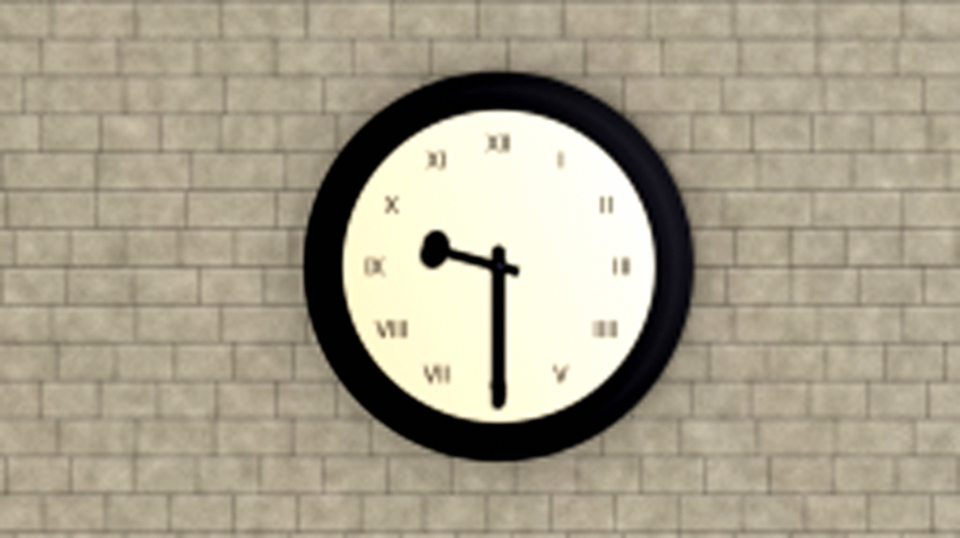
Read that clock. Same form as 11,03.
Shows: 9,30
